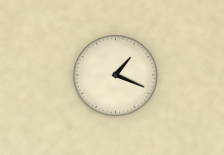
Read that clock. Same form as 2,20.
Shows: 1,19
